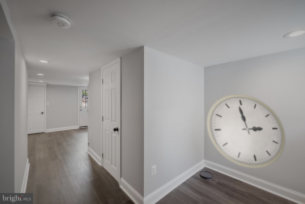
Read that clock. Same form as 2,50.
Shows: 2,59
